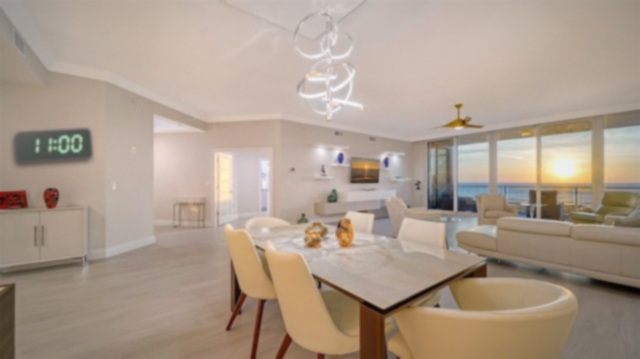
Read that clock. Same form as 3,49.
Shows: 11,00
